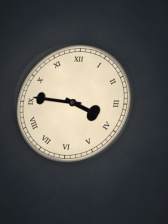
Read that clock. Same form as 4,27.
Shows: 3,46
